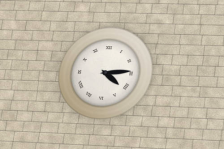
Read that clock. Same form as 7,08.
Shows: 4,14
